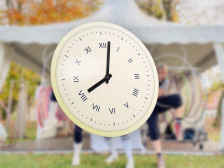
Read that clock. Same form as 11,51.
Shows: 8,02
